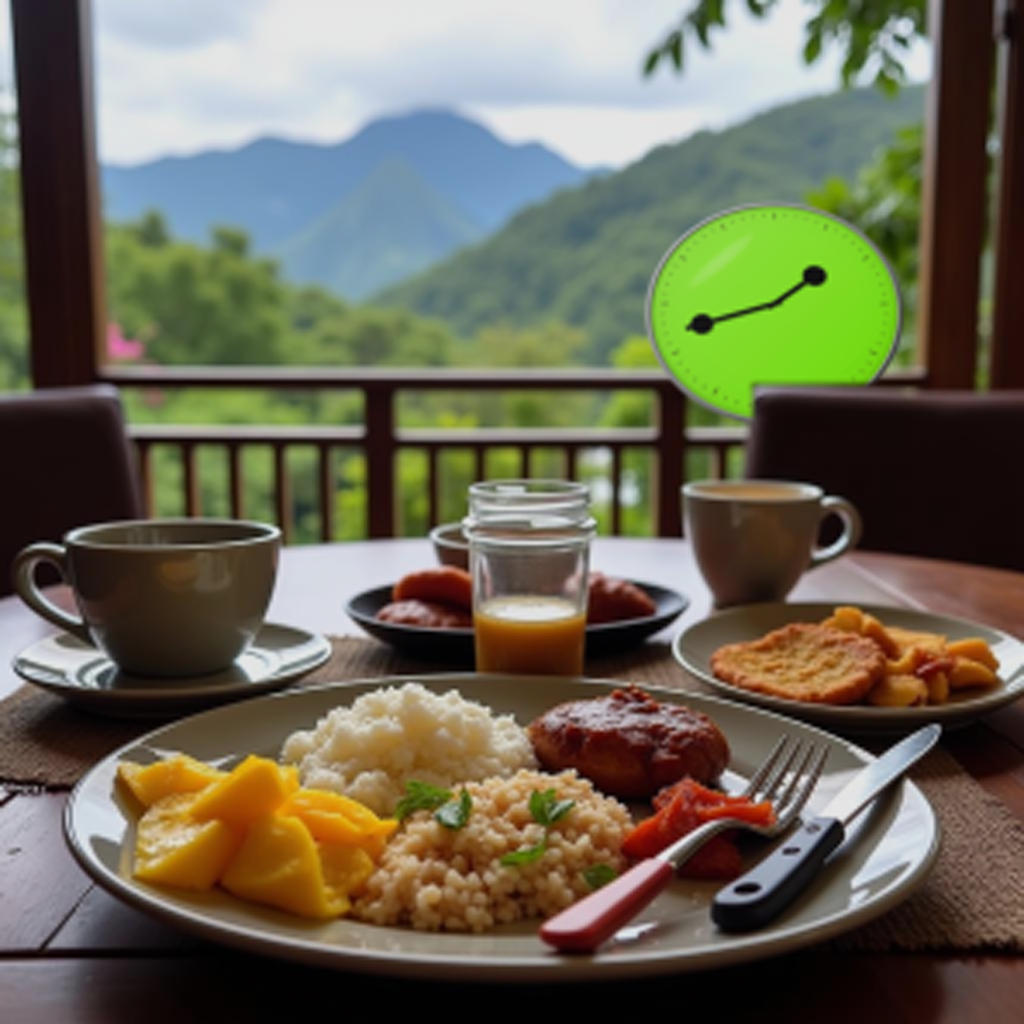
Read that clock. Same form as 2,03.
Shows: 1,42
